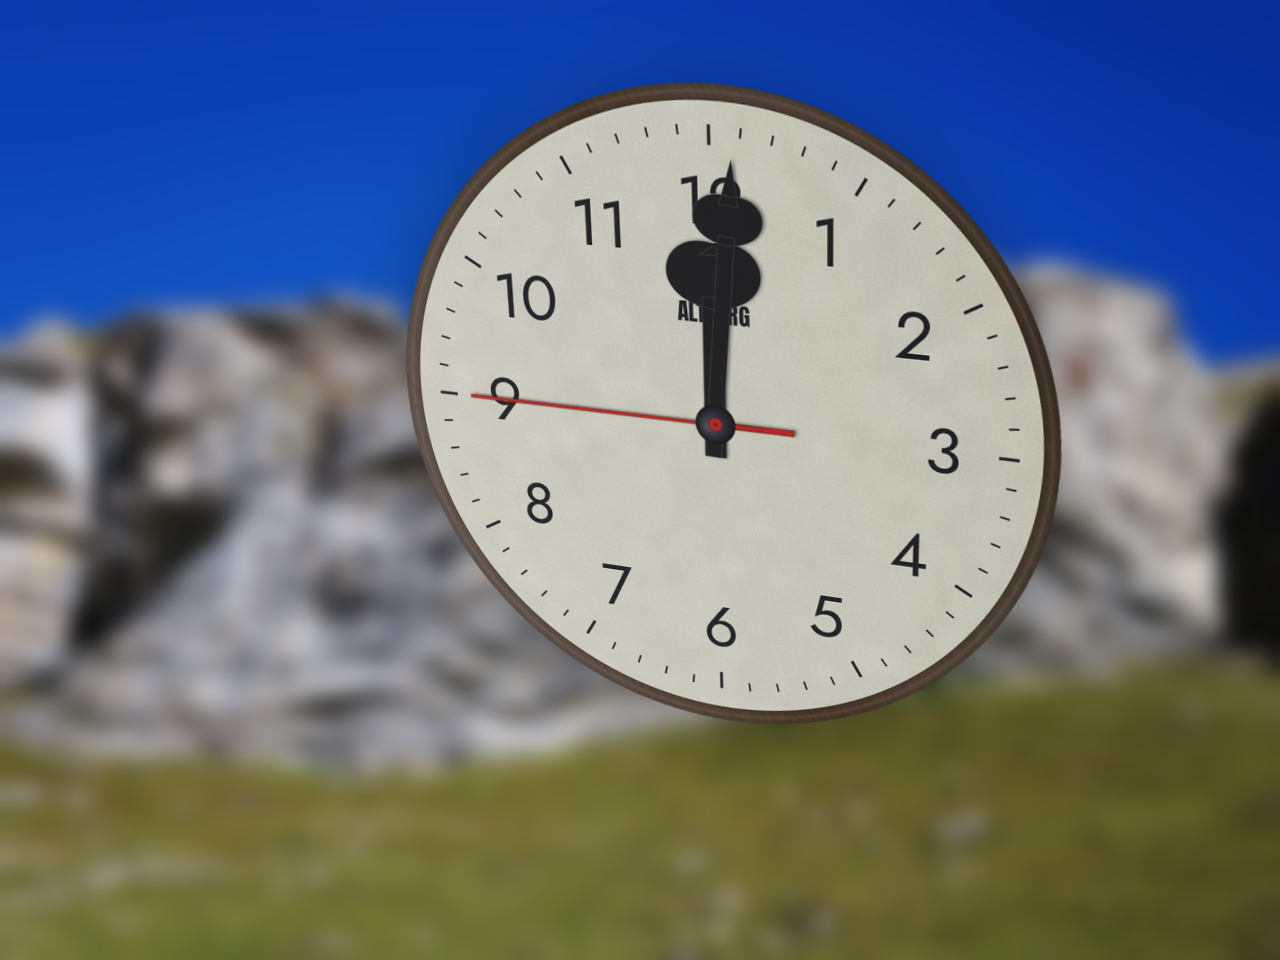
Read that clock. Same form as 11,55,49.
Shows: 12,00,45
